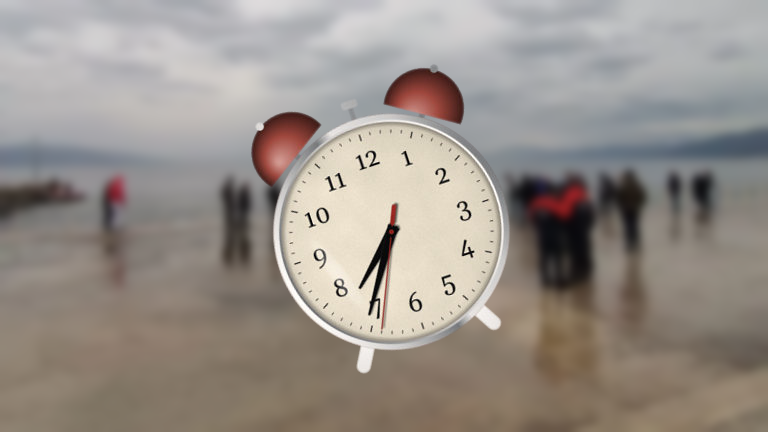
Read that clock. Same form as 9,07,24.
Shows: 7,35,34
